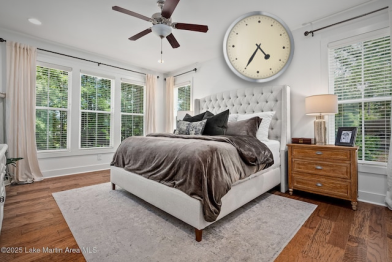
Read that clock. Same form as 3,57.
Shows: 4,35
